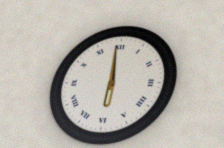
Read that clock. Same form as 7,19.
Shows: 5,59
